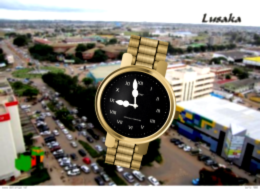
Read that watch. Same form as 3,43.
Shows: 8,58
